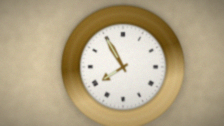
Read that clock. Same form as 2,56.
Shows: 7,55
